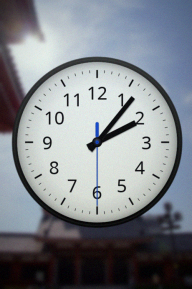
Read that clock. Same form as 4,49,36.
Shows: 2,06,30
